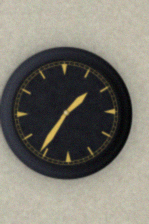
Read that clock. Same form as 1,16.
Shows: 1,36
